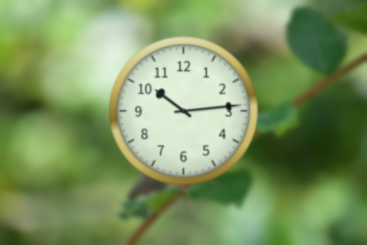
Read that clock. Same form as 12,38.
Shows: 10,14
